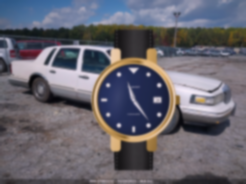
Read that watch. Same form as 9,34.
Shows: 11,24
